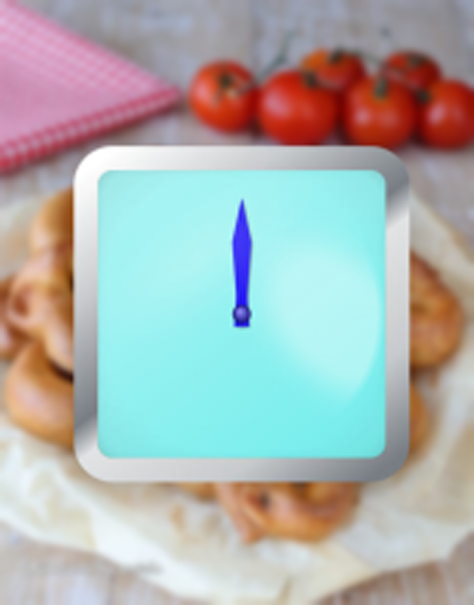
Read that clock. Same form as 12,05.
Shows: 12,00
